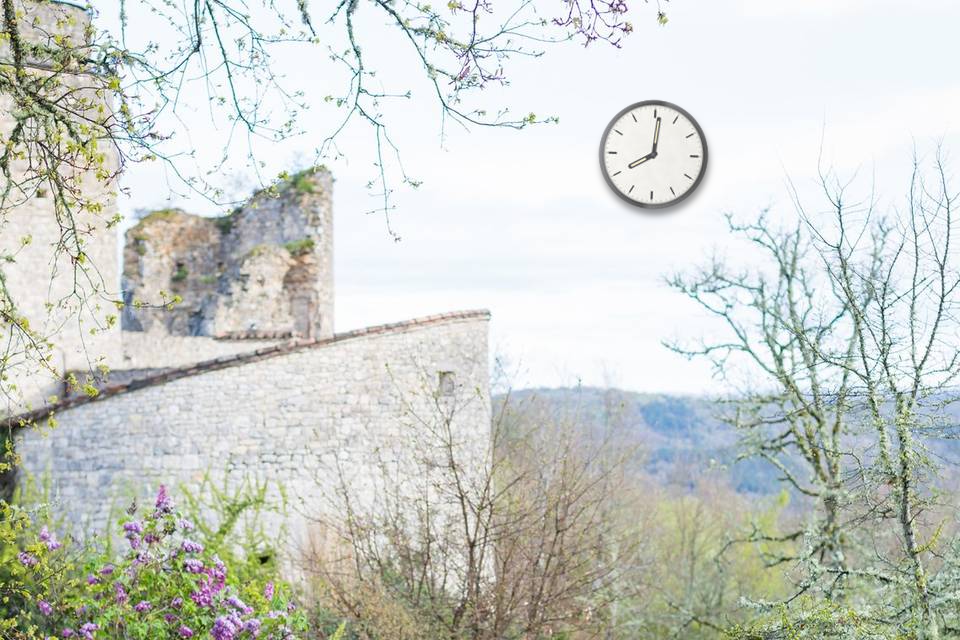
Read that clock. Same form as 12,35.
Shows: 8,01
